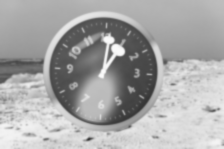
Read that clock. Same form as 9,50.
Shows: 1,01
